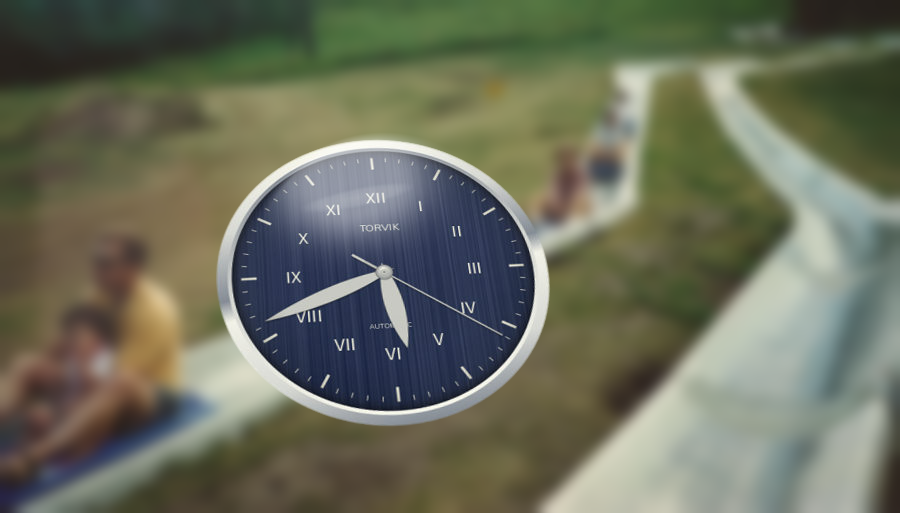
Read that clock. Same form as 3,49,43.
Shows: 5,41,21
